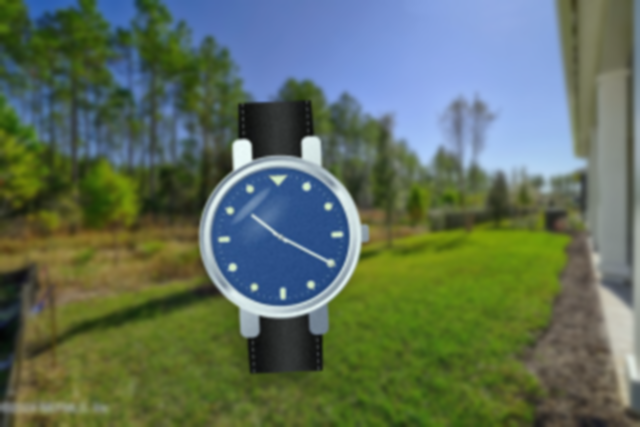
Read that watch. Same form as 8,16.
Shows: 10,20
